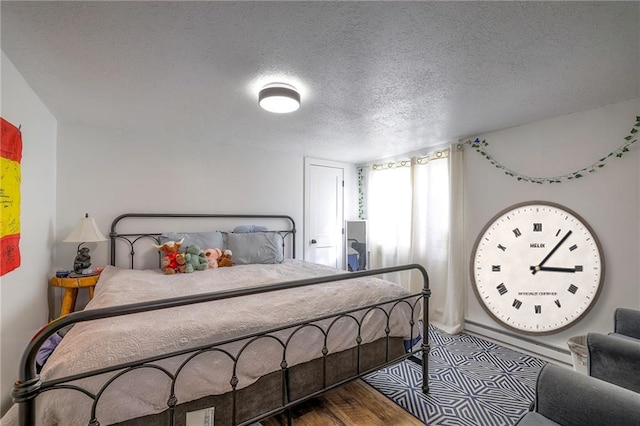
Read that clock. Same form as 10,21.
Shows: 3,07
